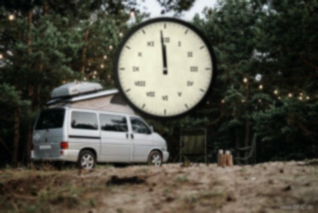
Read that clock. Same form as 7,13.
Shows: 11,59
